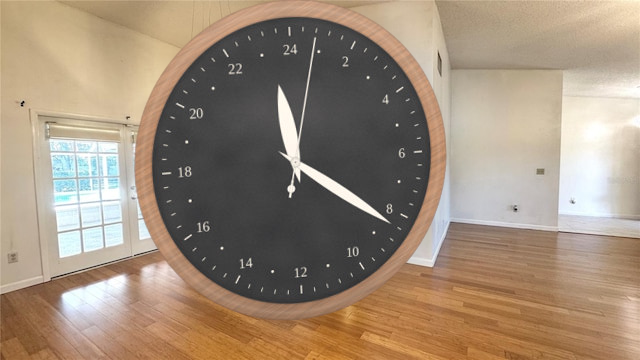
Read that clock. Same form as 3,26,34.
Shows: 23,21,02
